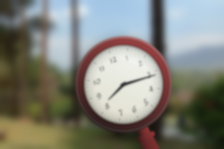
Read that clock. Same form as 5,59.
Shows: 8,16
